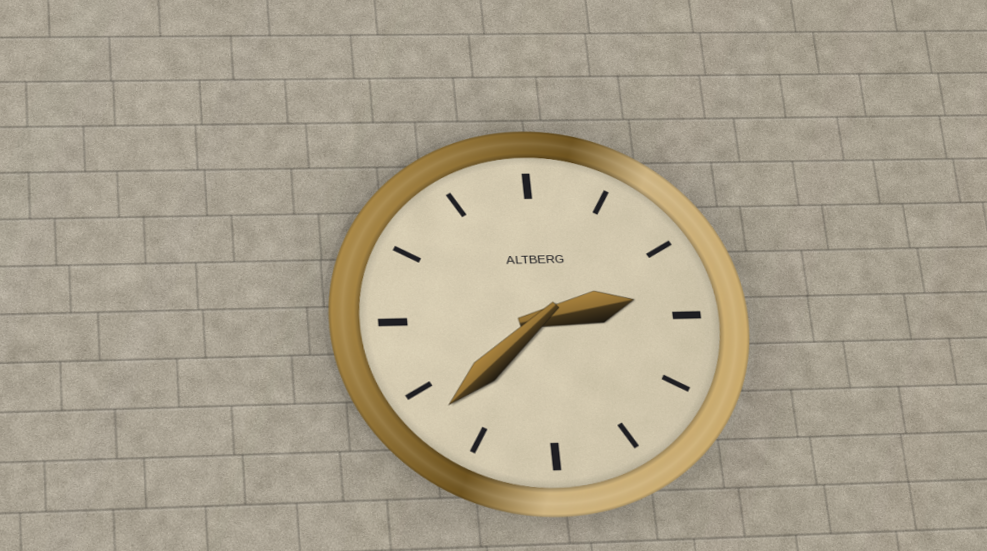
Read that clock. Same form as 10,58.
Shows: 2,38
